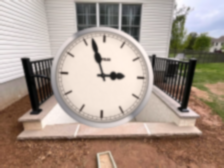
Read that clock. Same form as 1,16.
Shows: 2,57
